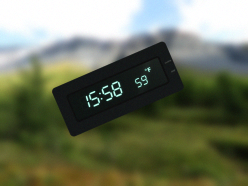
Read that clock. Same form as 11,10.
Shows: 15,58
